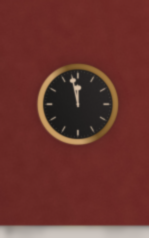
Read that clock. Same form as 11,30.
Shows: 11,58
